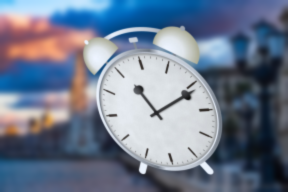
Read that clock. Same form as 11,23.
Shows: 11,11
